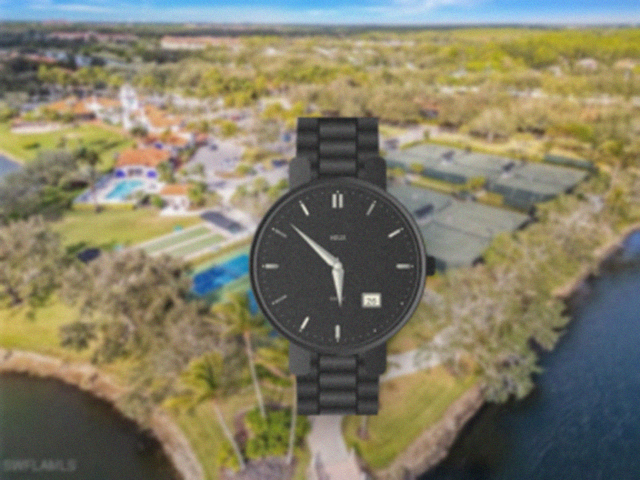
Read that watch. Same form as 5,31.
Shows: 5,52
